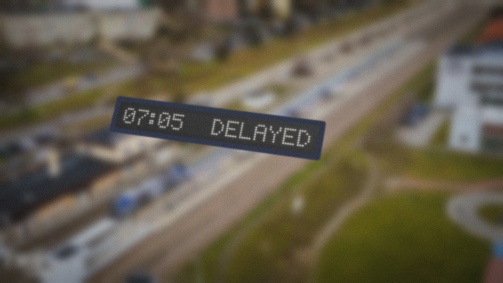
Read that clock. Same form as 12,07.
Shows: 7,05
